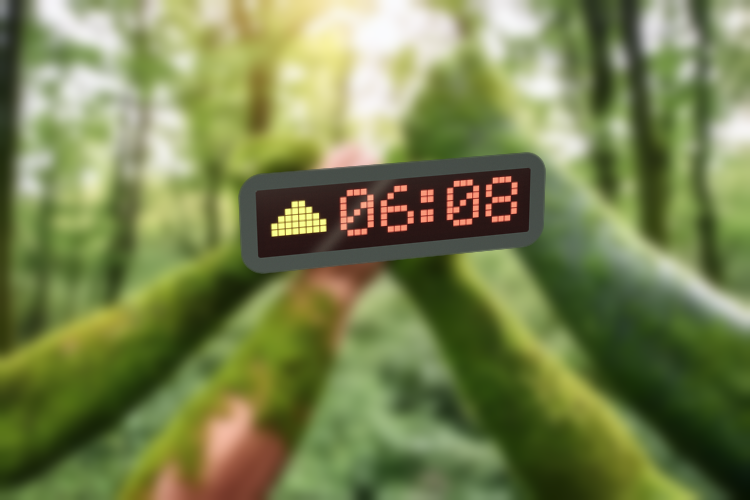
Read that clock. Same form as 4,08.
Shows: 6,08
